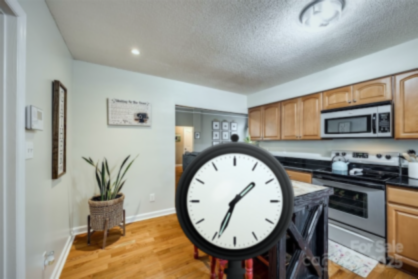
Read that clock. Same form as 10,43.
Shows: 1,34
